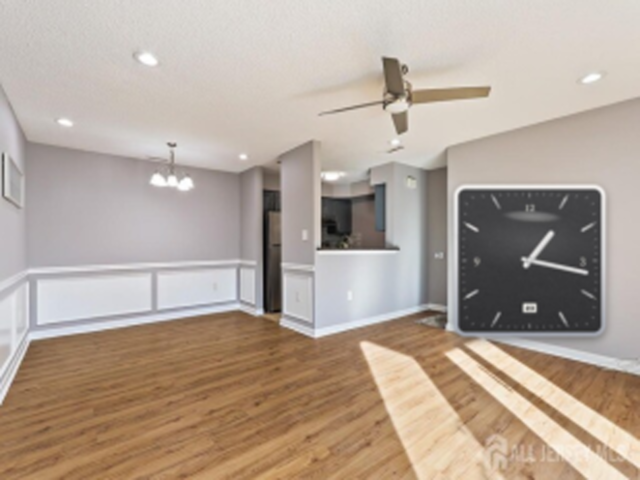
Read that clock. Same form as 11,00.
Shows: 1,17
